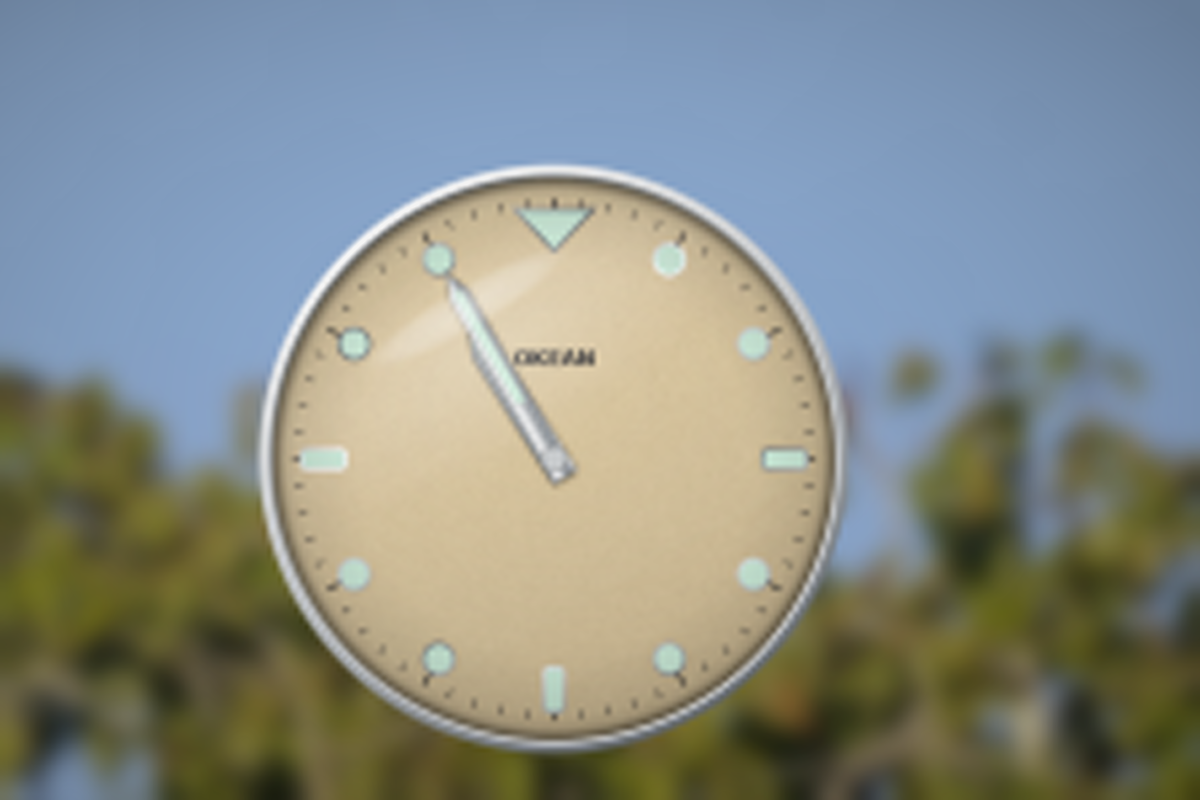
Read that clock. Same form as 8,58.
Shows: 10,55
